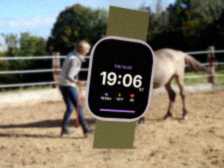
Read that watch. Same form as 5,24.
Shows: 19,06
